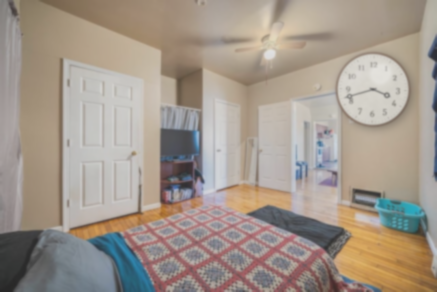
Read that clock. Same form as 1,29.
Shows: 3,42
